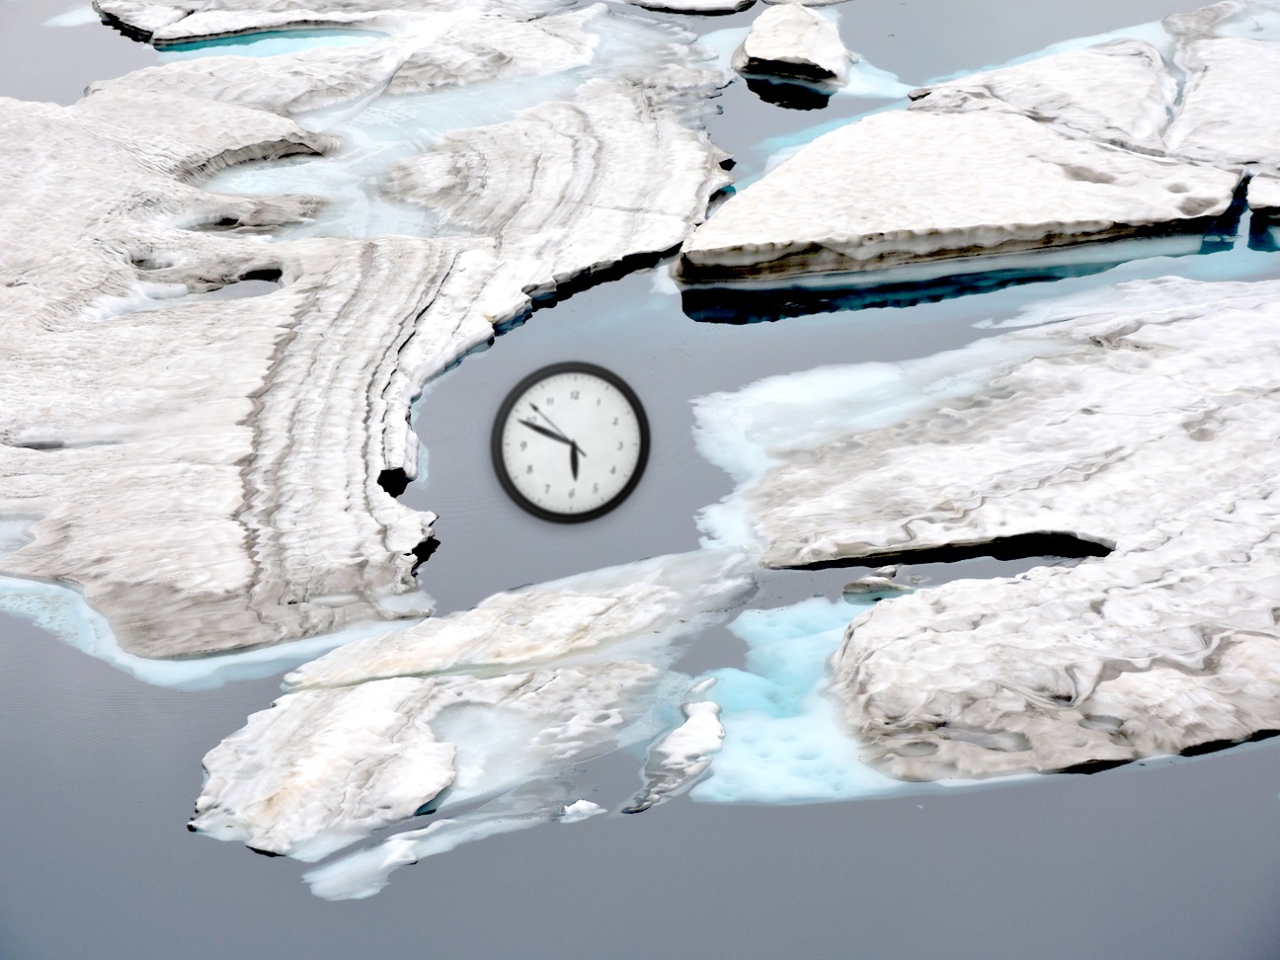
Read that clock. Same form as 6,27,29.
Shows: 5,48,52
